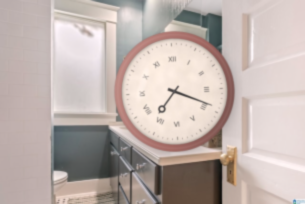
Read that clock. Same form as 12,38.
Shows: 7,19
